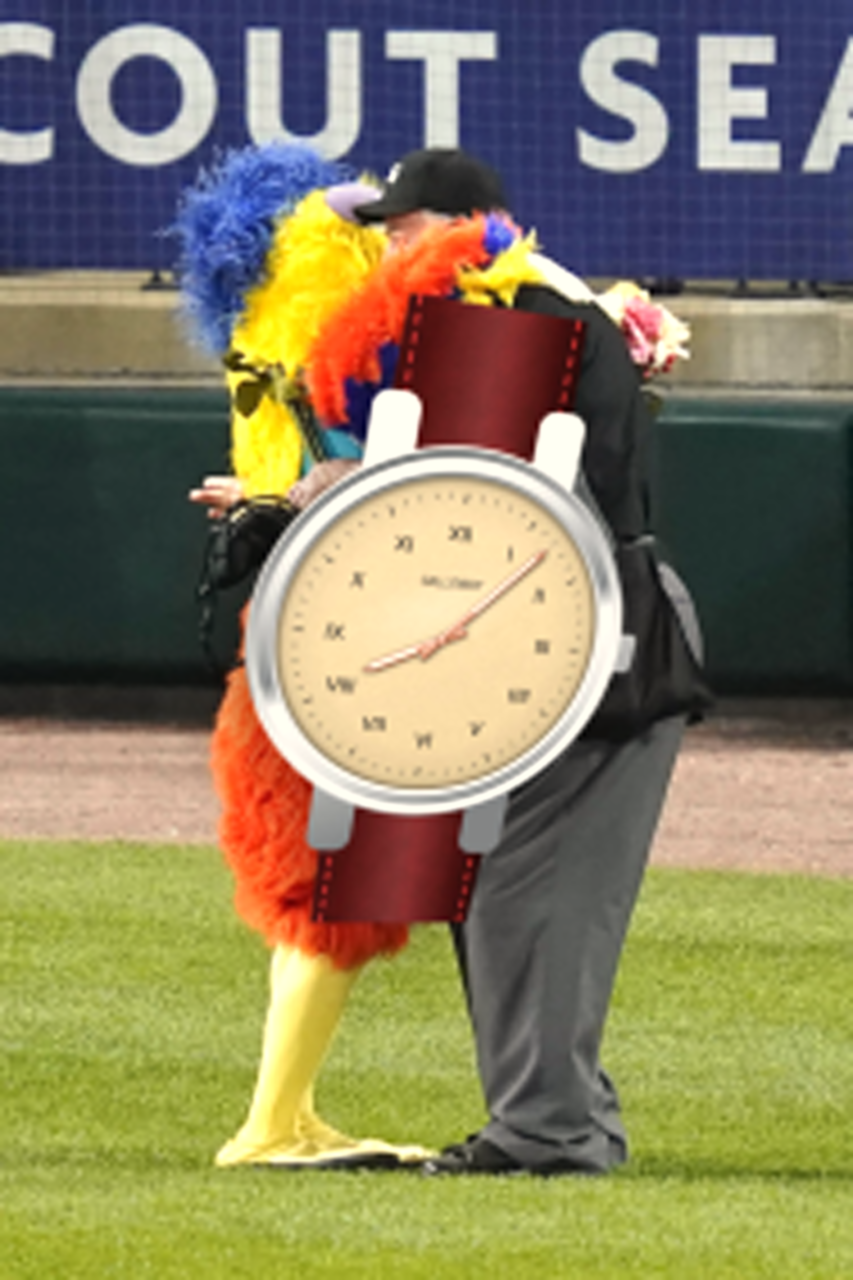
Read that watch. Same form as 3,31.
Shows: 8,07
